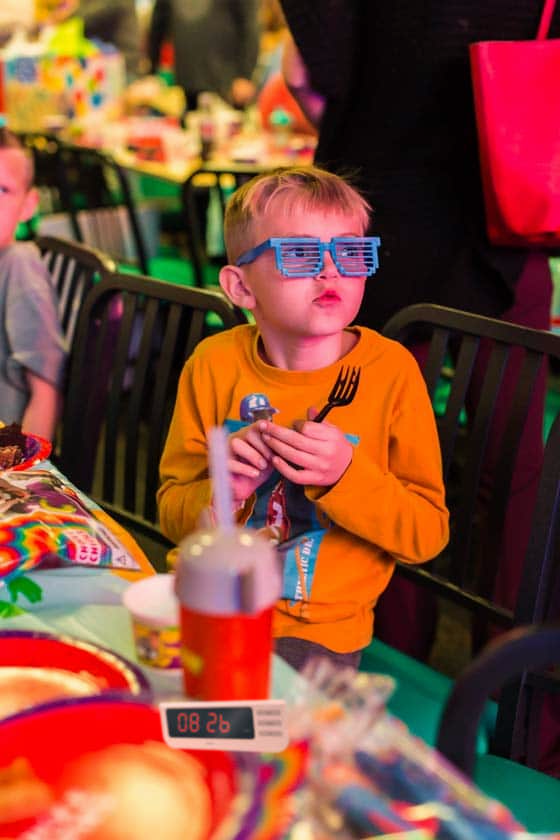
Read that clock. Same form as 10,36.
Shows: 8,26
